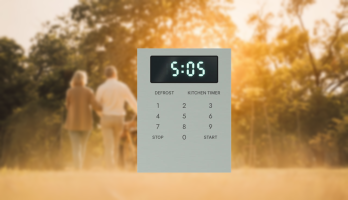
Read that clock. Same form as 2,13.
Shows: 5,05
